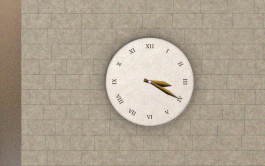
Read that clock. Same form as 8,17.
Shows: 3,20
